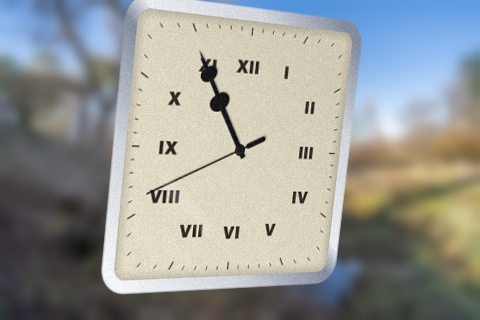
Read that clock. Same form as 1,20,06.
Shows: 10,54,41
